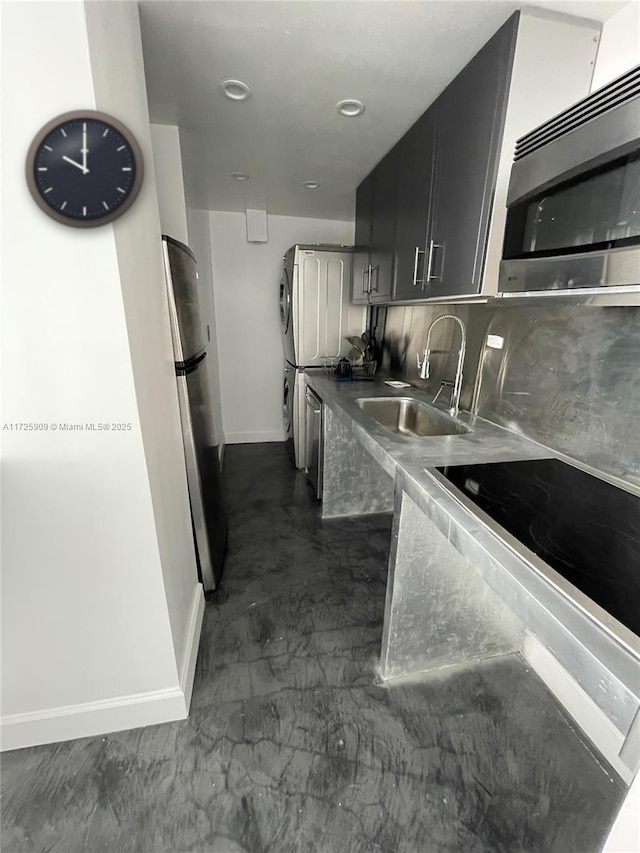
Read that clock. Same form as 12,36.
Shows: 10,00
